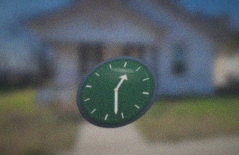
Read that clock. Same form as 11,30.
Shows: 12,27
